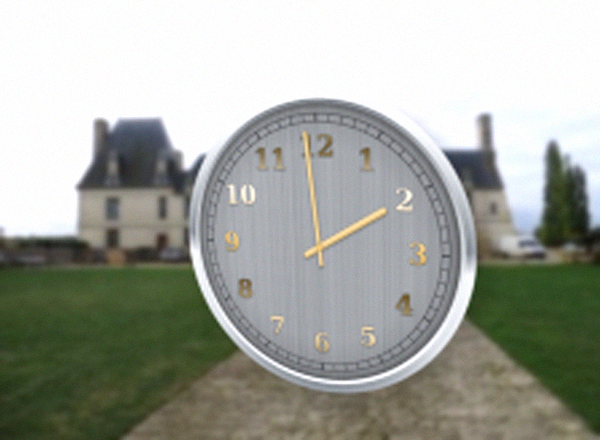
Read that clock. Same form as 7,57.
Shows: 1,59
